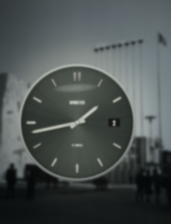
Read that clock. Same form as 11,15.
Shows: 1,43
